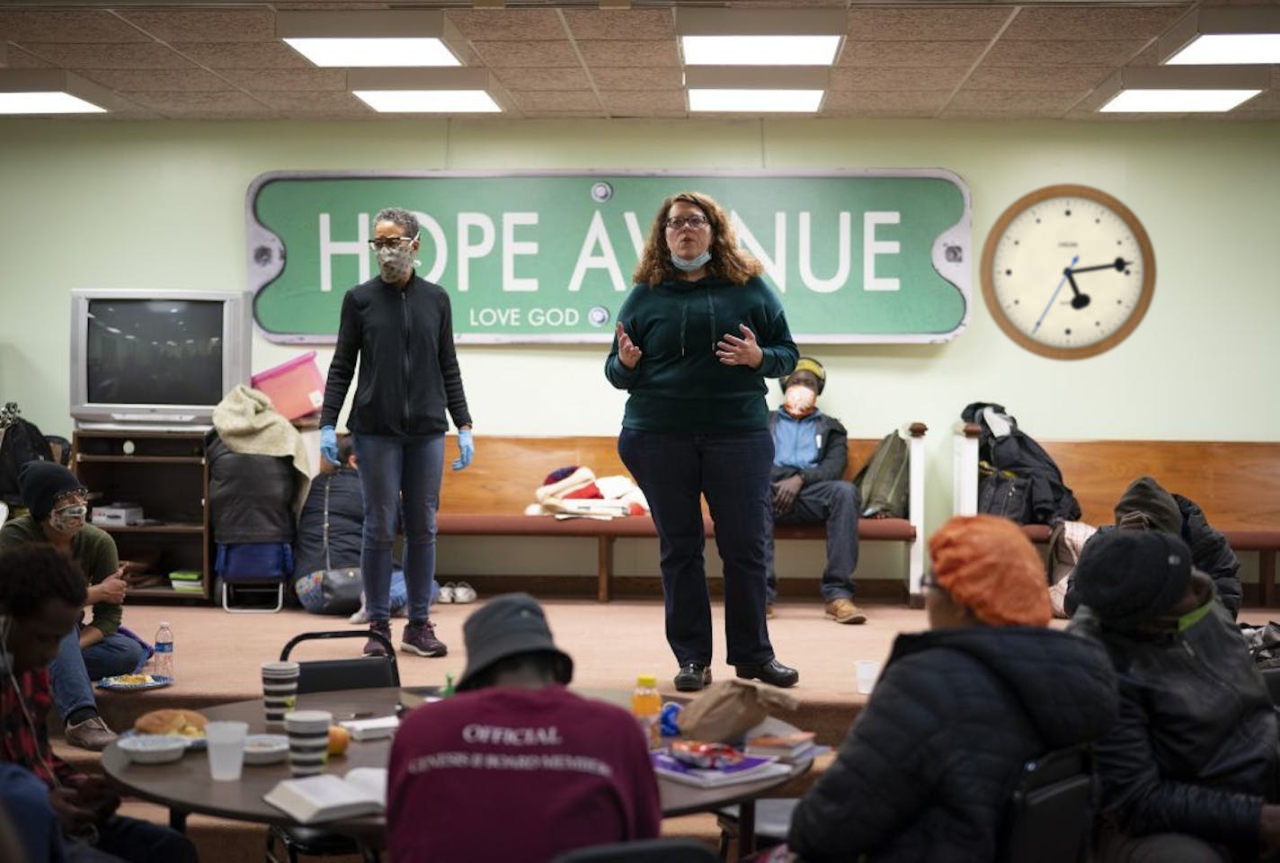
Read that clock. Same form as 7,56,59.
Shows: 5,13,35
